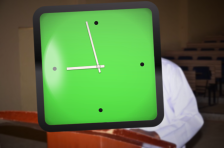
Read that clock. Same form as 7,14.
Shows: 8,58
